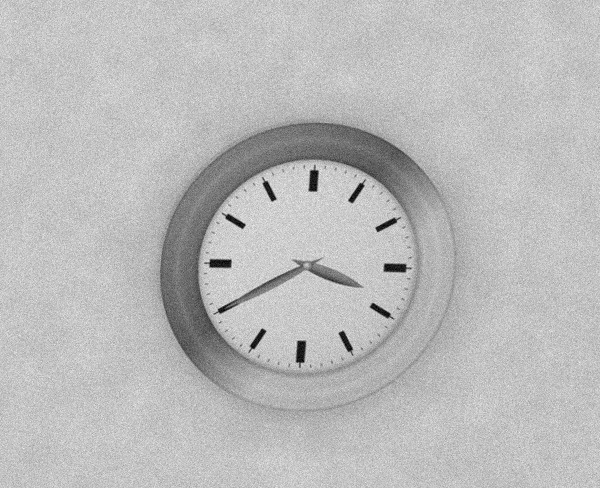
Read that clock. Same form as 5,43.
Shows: 3,40
